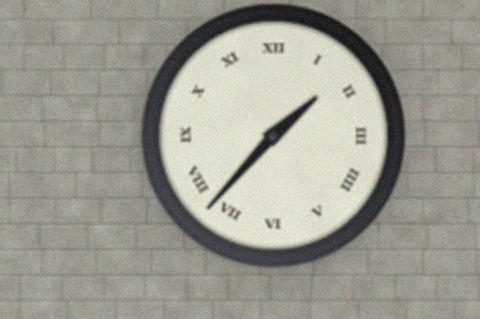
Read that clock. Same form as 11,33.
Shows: 1,37
